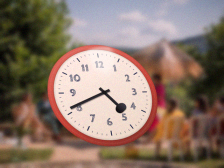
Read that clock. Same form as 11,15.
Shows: 4,41
